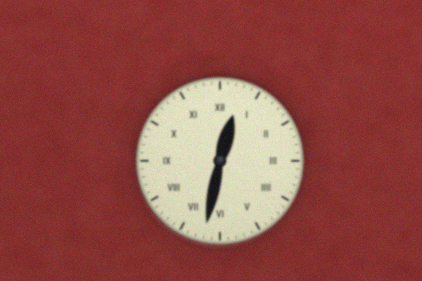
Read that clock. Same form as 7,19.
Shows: 12,32
